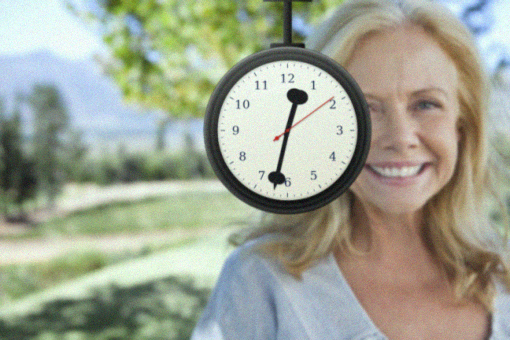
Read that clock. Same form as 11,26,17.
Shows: 12,32,09
